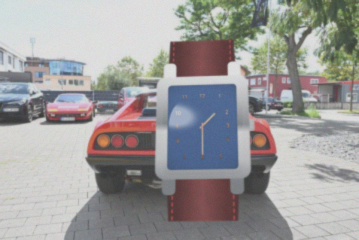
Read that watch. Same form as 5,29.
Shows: 1,30
